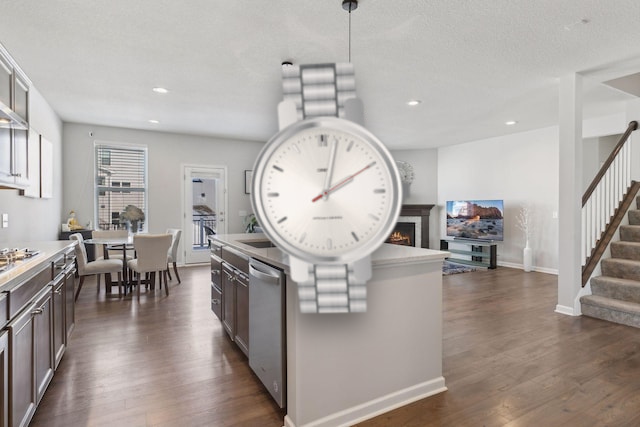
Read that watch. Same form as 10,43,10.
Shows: 2,02,10
